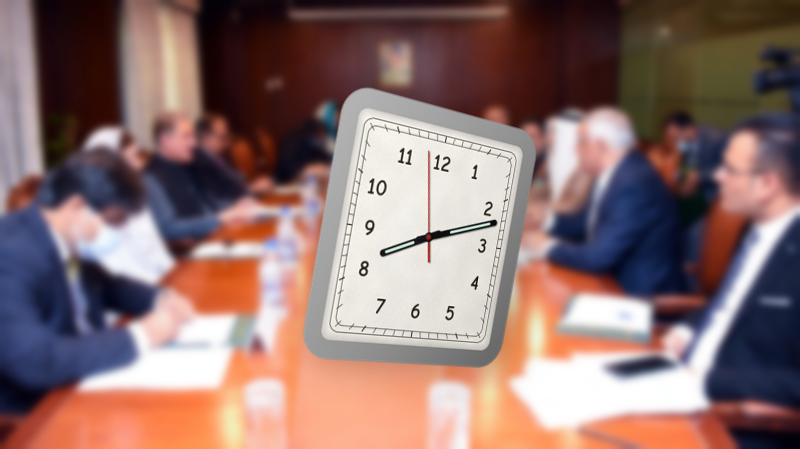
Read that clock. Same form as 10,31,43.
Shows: 8,11,58
